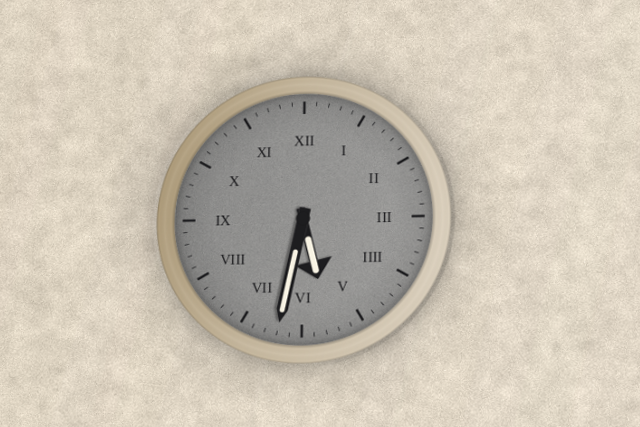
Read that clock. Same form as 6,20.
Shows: 5,32
